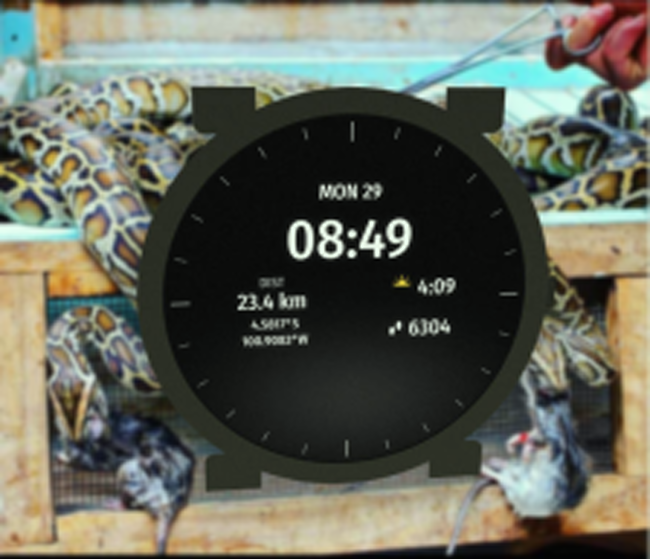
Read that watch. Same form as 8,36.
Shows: 8,49
